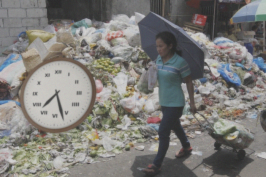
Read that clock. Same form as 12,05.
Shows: 7,27
